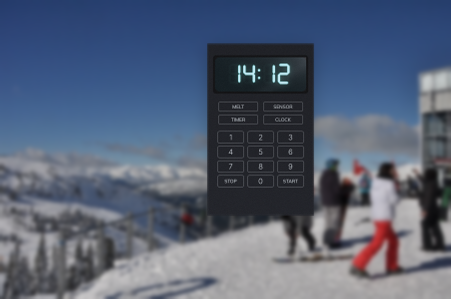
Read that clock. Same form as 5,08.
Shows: 14,12
